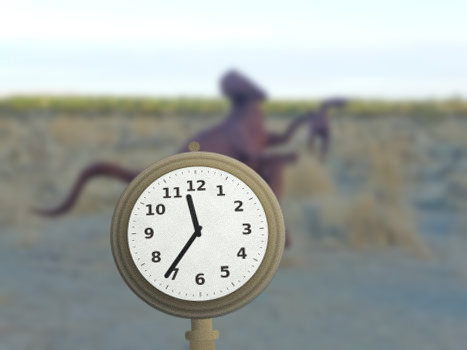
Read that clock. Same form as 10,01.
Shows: 11,36
